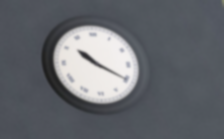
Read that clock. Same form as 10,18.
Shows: 10,20
